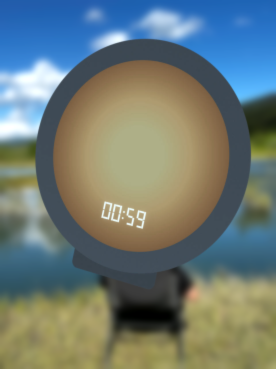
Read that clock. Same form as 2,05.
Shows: 0,59
